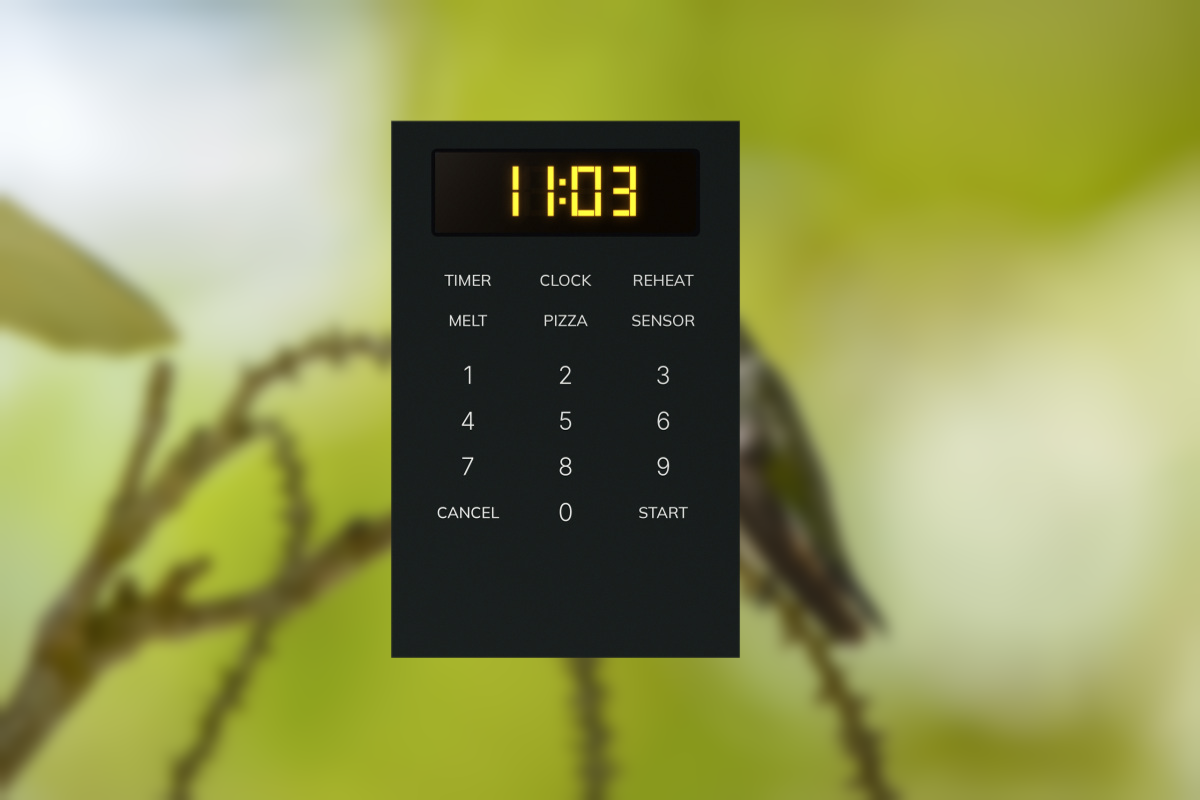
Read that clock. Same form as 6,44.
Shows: 11,03
